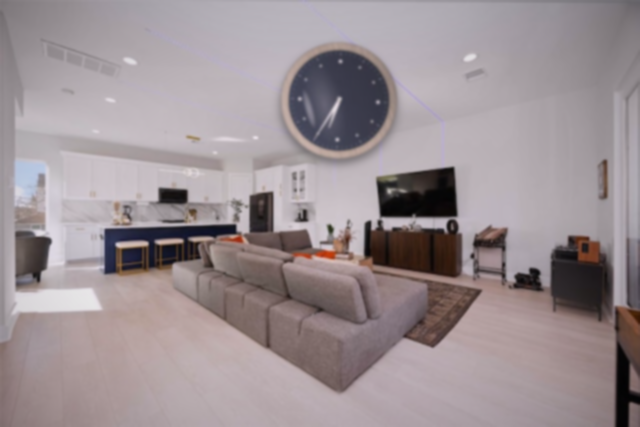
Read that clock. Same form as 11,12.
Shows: 6,35
